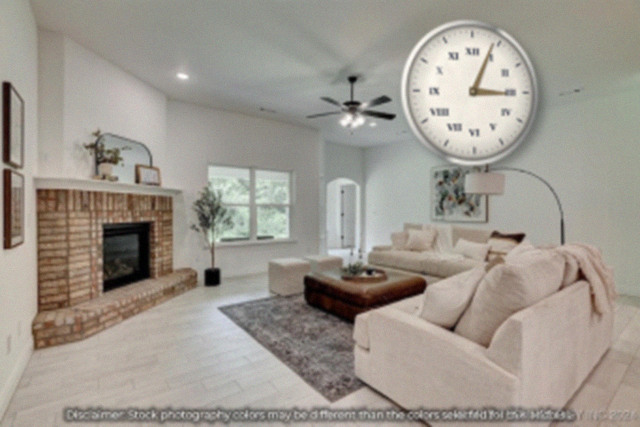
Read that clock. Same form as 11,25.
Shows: 3,04
